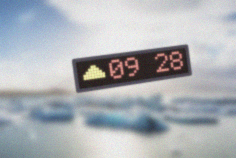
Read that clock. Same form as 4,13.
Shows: 9,28
